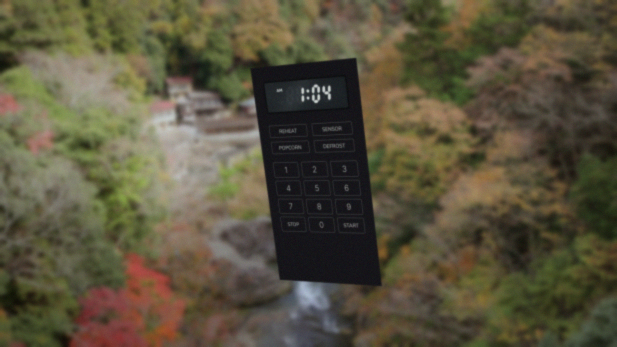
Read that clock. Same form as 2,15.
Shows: 1,04
